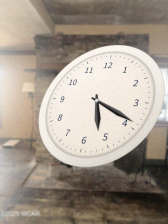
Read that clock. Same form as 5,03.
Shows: 5,19
